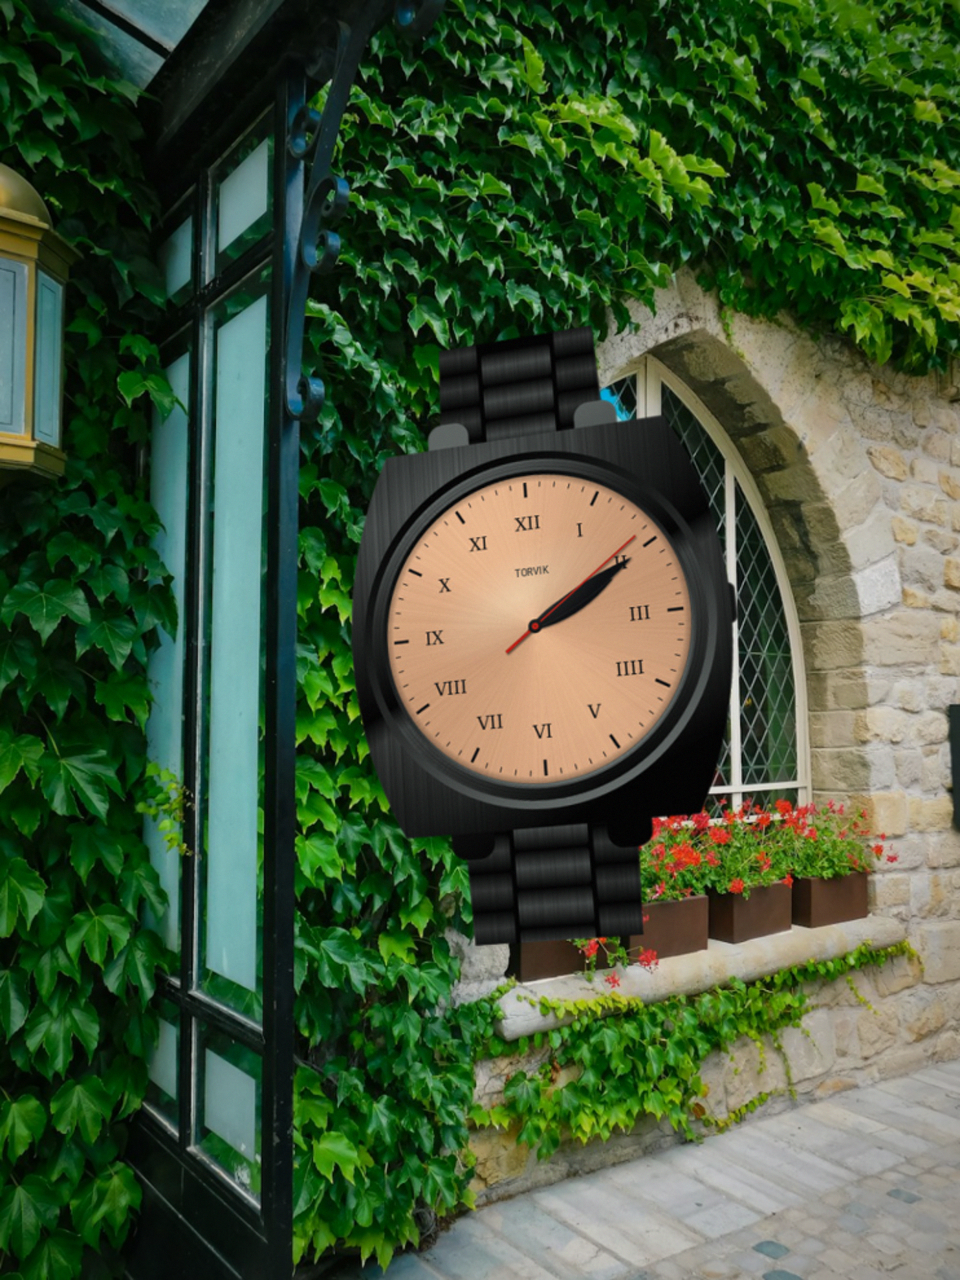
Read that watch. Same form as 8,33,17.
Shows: 2,10,09
